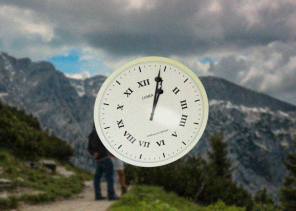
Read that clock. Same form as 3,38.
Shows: 1,04
